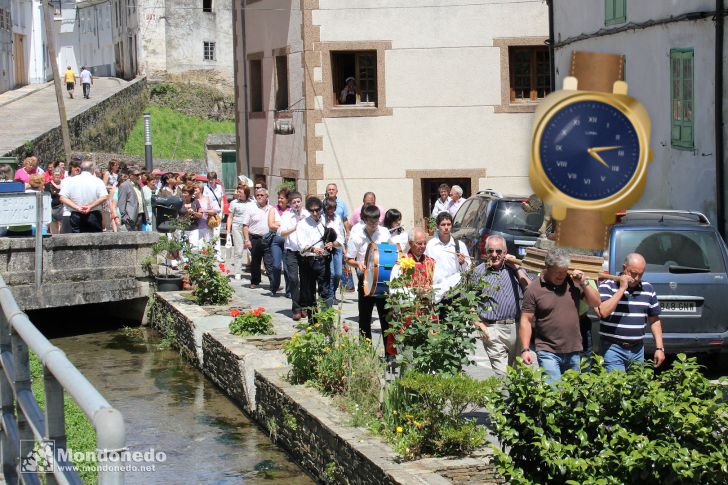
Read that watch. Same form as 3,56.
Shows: 4,13
